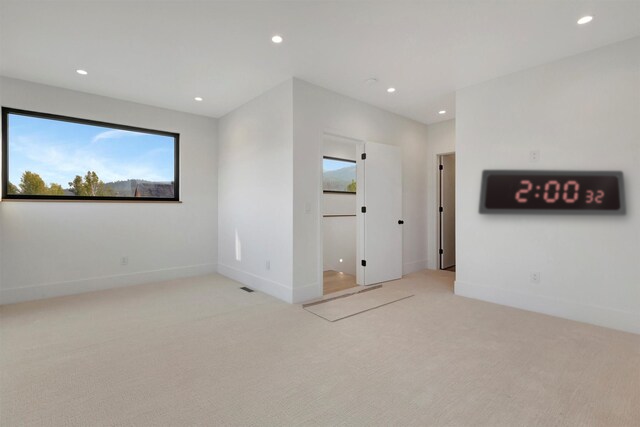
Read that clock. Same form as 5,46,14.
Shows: 2,00,32
